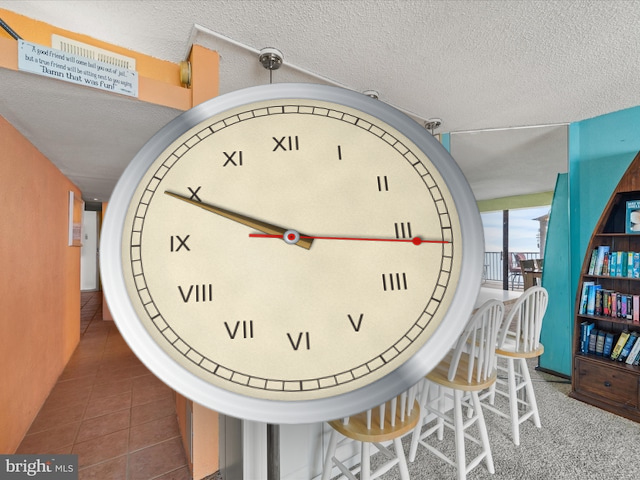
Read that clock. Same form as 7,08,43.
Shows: 9,49,16
